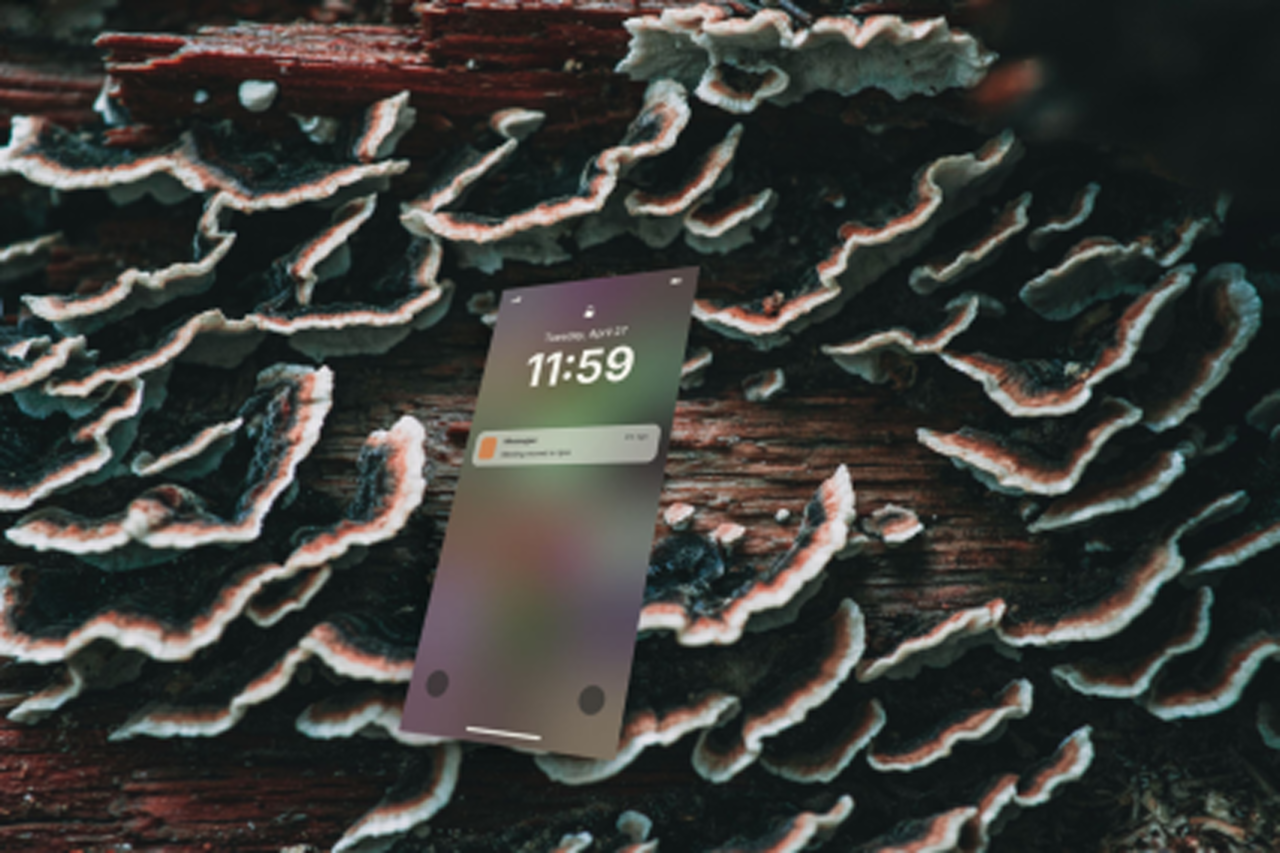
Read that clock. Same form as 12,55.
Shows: 11,59
